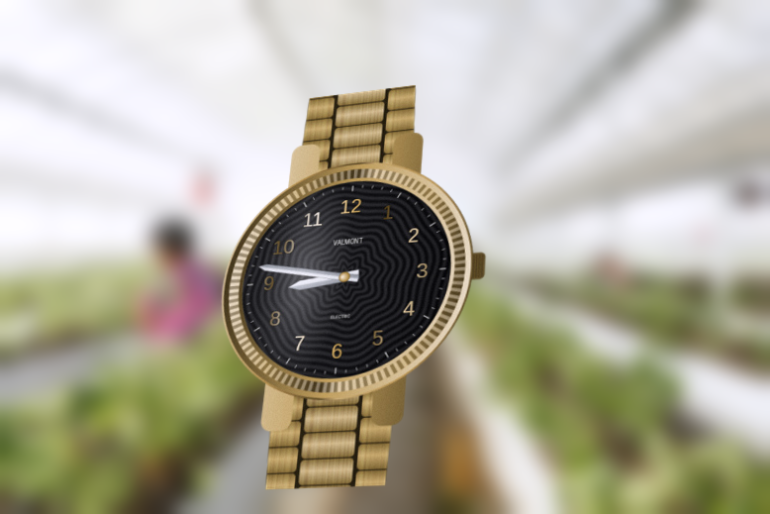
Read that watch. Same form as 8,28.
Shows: 8,47
